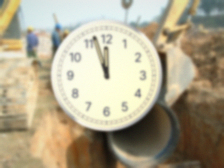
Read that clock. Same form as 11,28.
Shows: 11,57
